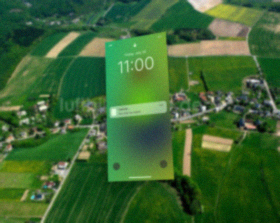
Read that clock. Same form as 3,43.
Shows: 11,00
